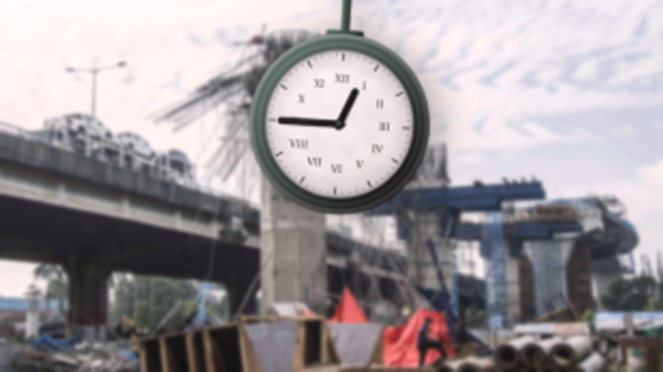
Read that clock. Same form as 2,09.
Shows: 12,45
